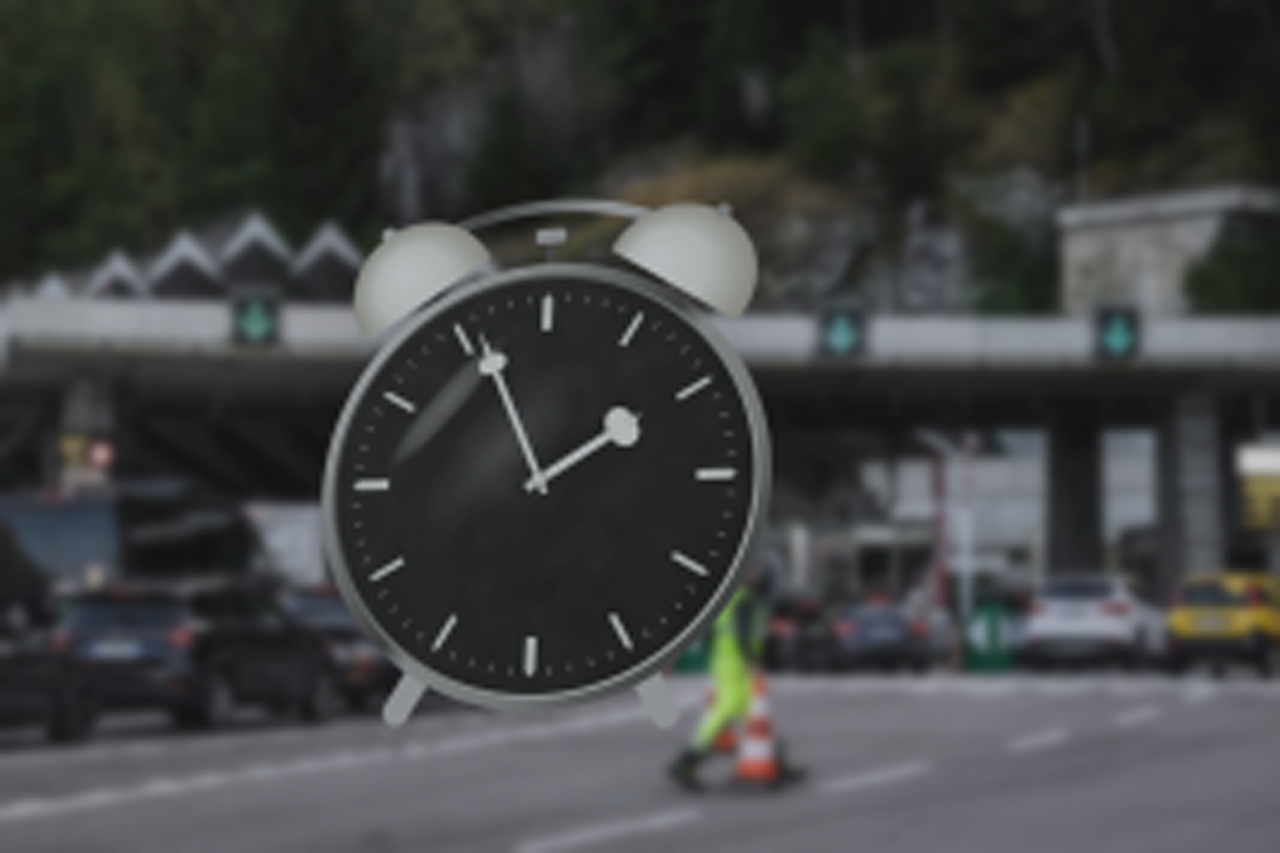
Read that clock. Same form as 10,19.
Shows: 1,56
